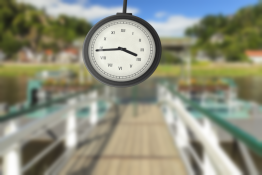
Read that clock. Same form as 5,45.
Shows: 3,44
